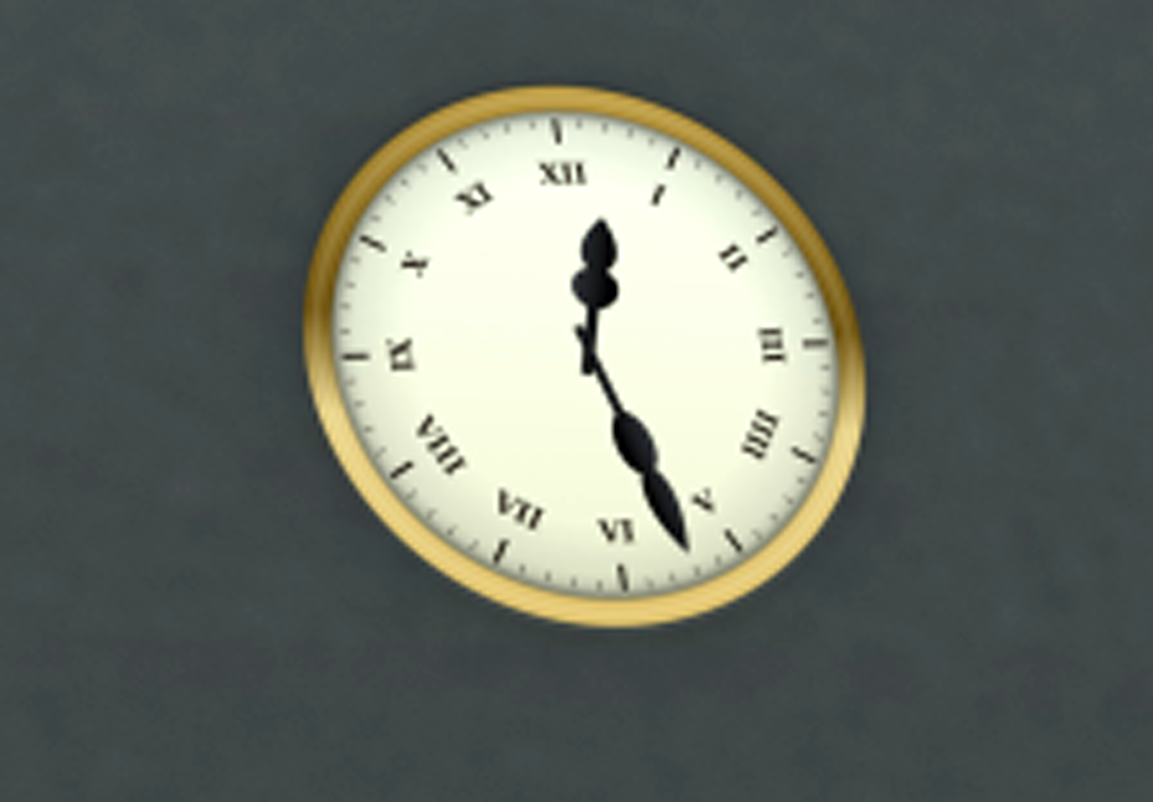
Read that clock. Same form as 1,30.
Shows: 12,27
